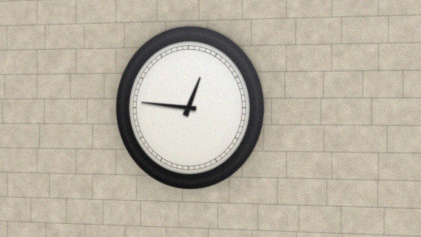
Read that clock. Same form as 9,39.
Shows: 12,46
